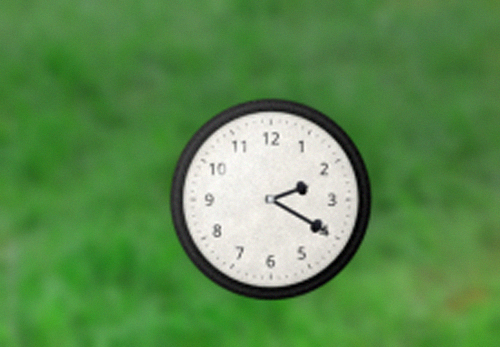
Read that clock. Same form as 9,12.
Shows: 2,20
